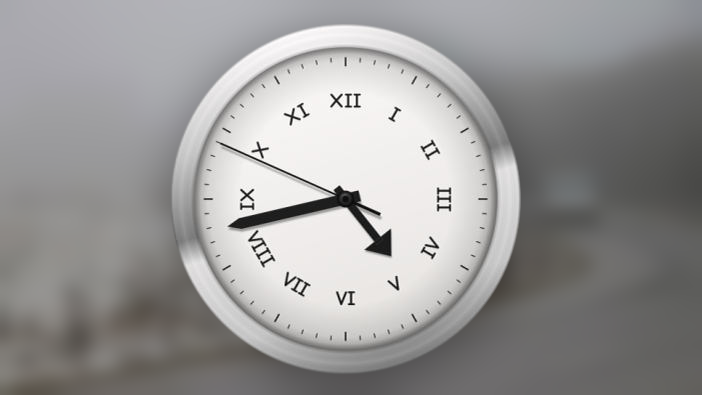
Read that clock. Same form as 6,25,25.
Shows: 4,42,49
